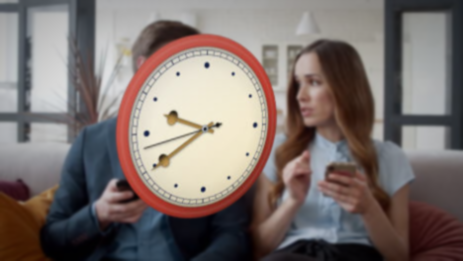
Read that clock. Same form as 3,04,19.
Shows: 9,39,43
